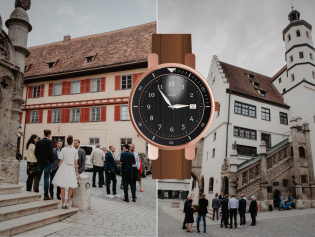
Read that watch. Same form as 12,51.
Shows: 2,54
